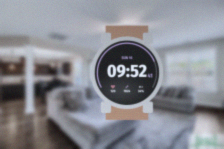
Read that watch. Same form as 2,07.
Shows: 9,52
